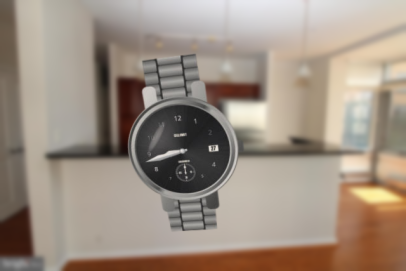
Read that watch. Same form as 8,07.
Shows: 8,43
